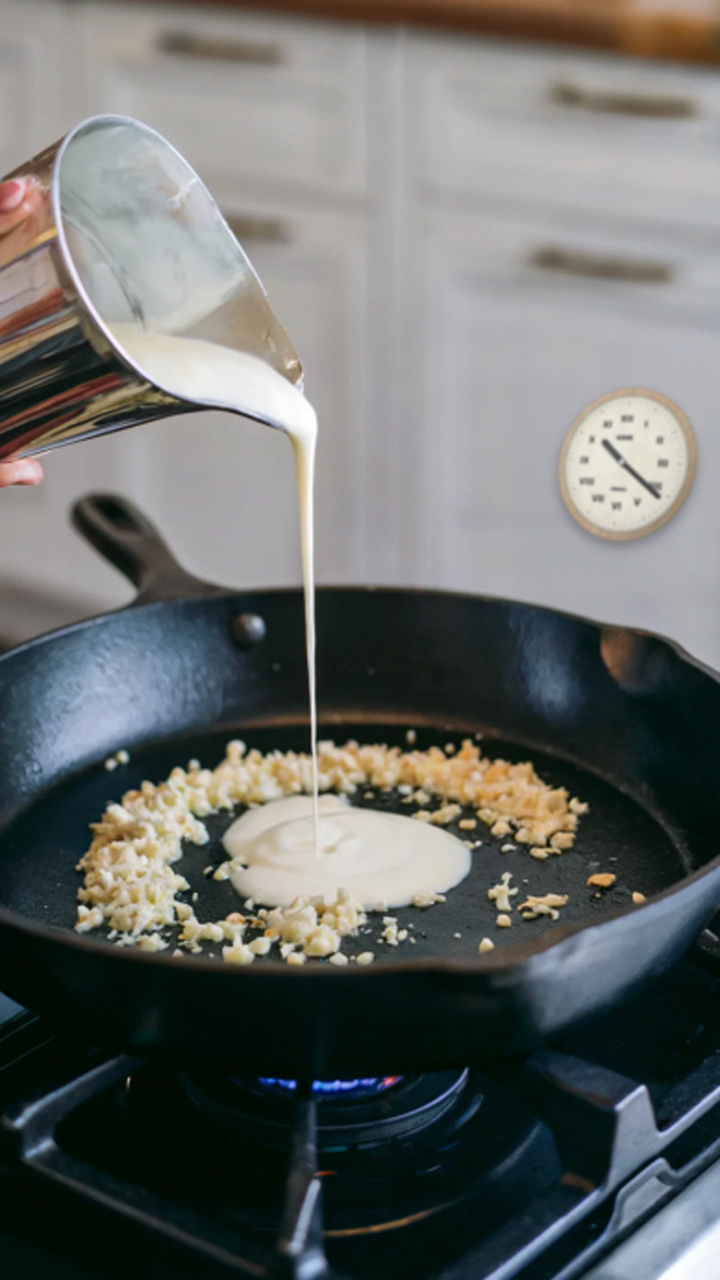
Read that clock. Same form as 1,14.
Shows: 10,21
